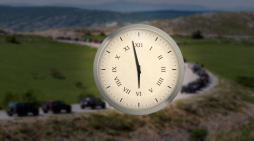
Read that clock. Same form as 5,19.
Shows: 5,58
